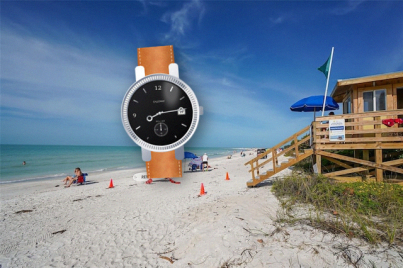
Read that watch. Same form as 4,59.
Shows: 8,14
